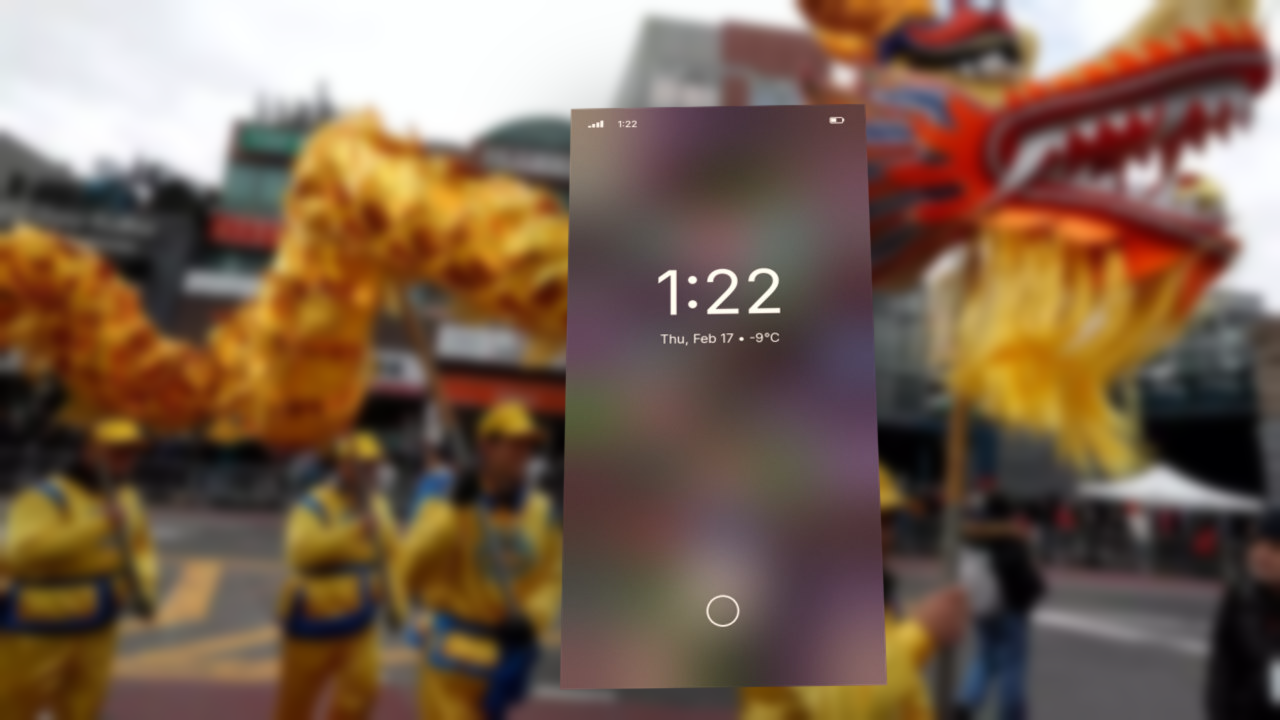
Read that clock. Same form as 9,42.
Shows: 1,22
